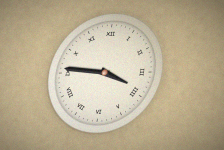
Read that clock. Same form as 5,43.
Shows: 3,46
